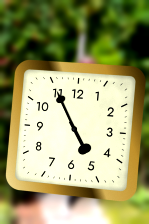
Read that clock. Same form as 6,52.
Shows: 4,55
